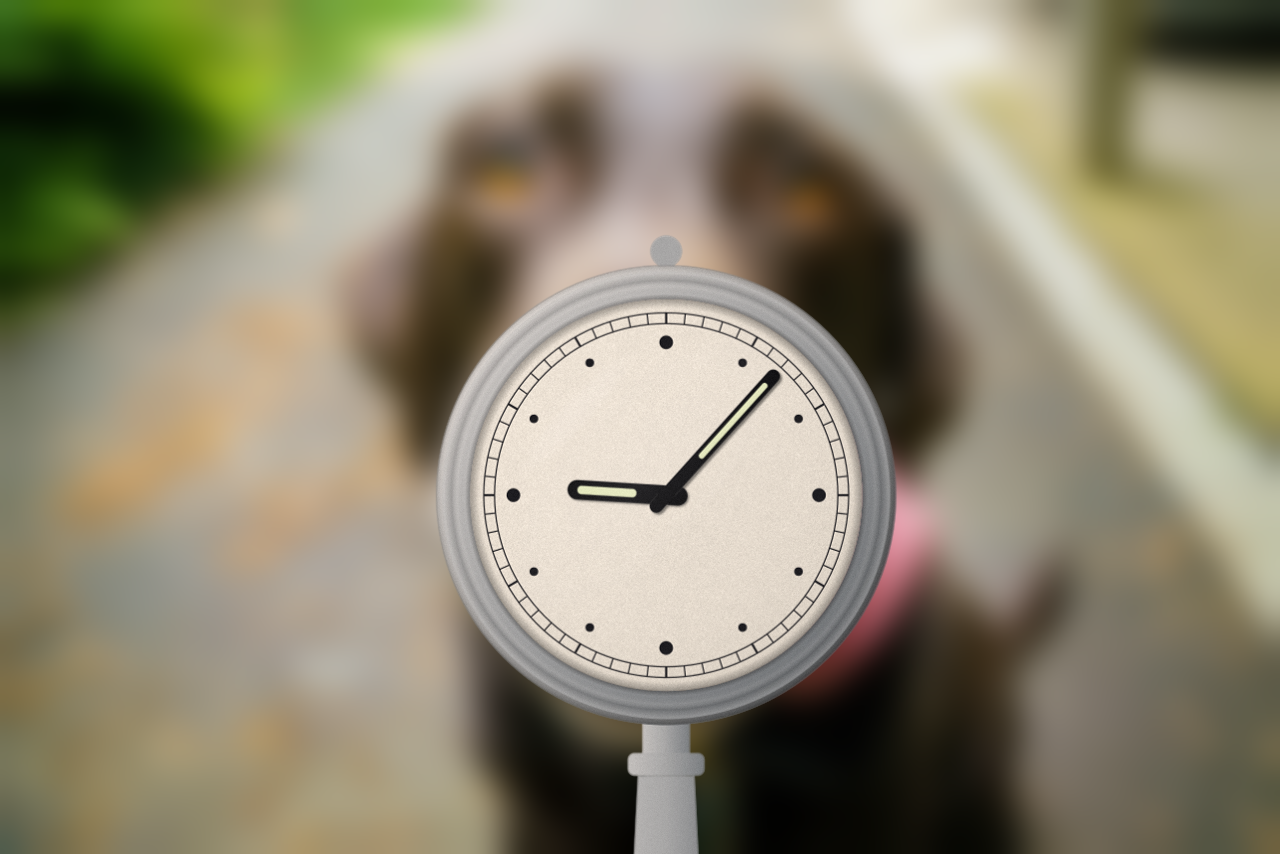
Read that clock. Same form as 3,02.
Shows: 9,07
